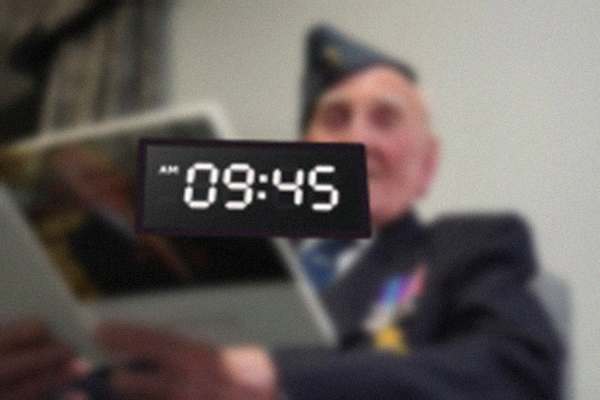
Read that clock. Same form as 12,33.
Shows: 9,45
